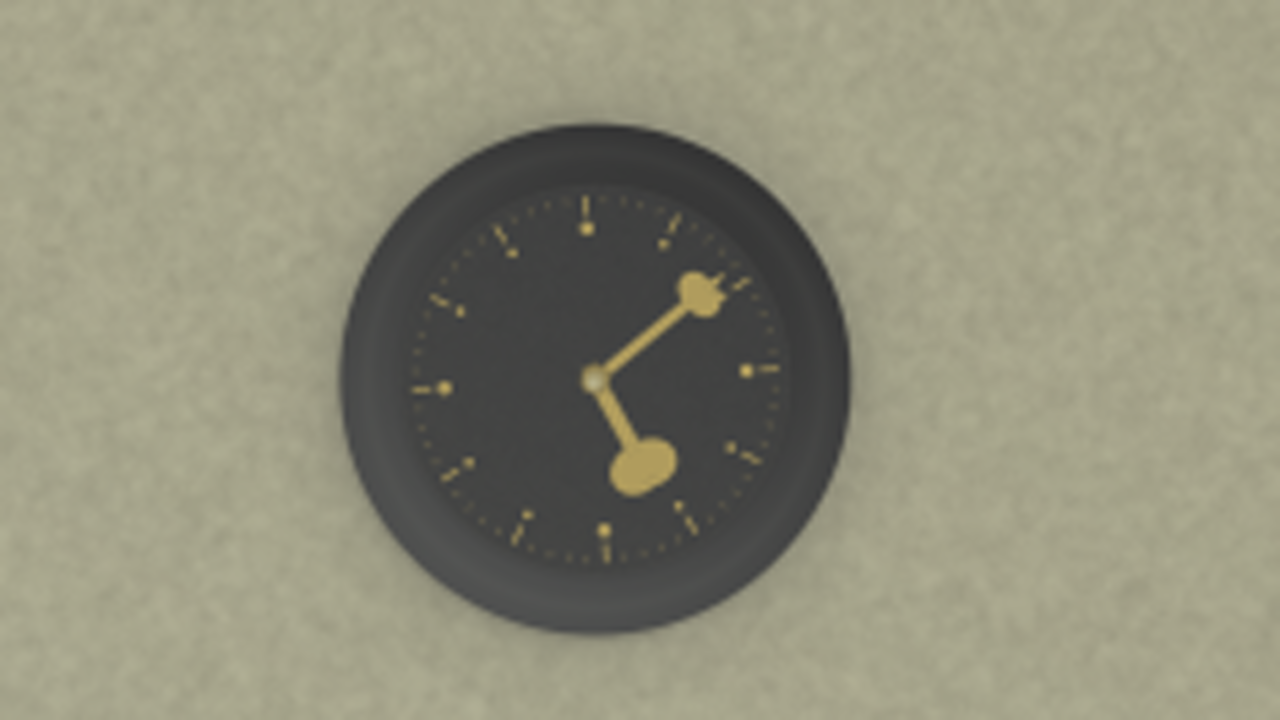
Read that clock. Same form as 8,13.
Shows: 5,09
